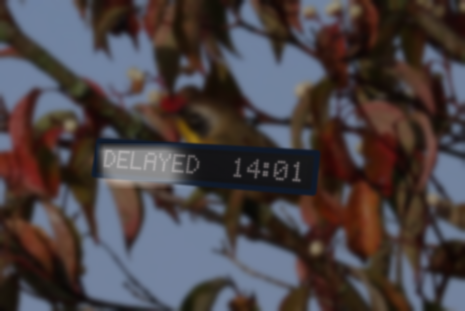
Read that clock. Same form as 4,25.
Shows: 14,01
